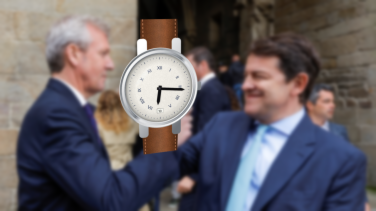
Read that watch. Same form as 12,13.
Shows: 6,16
